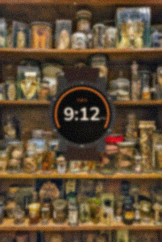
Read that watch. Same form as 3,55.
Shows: 9,12
